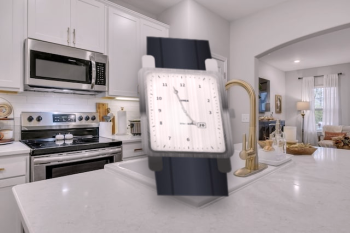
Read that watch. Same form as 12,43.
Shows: 4,57
